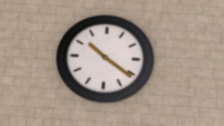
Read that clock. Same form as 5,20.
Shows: 10,21
